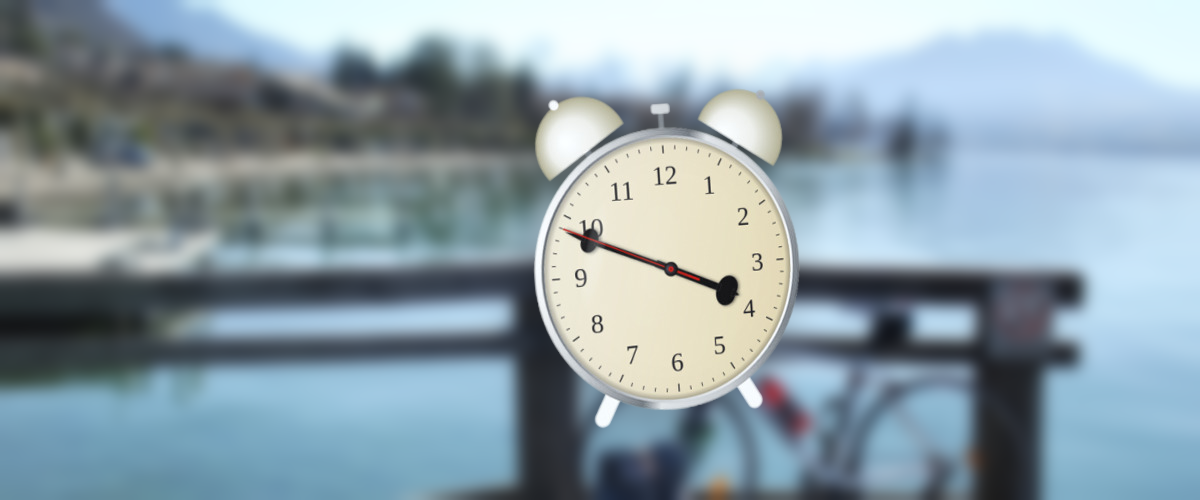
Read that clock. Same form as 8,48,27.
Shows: 3,48,49
